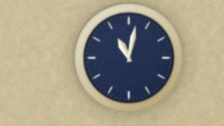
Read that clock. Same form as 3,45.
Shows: 11,02
